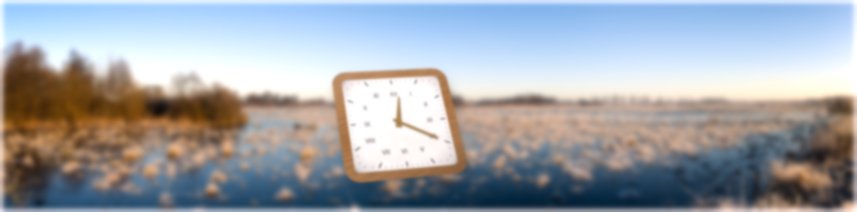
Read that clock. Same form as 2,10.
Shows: 12,20
